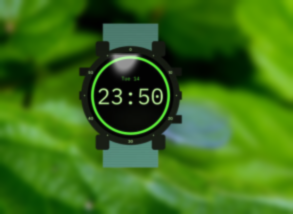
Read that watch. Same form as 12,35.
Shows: 23,50
